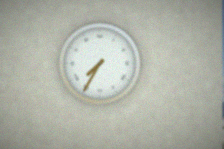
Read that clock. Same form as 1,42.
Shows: 7,35
